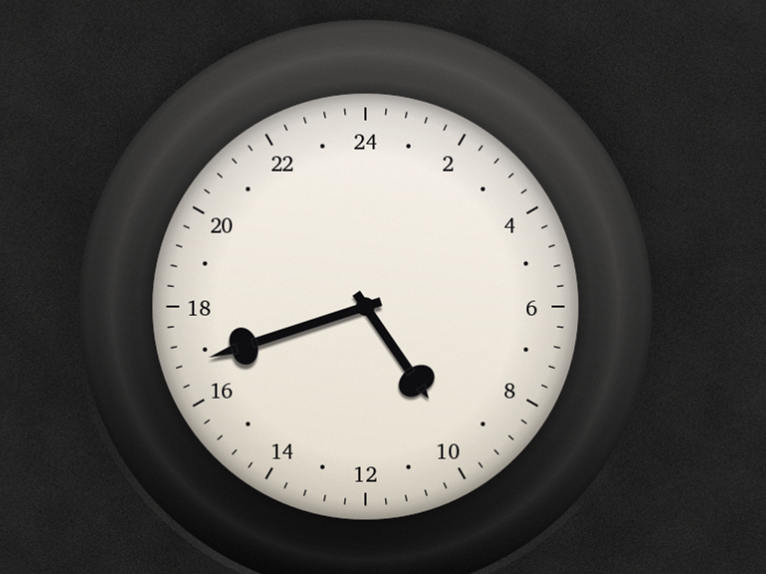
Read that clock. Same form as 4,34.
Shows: 9,42
